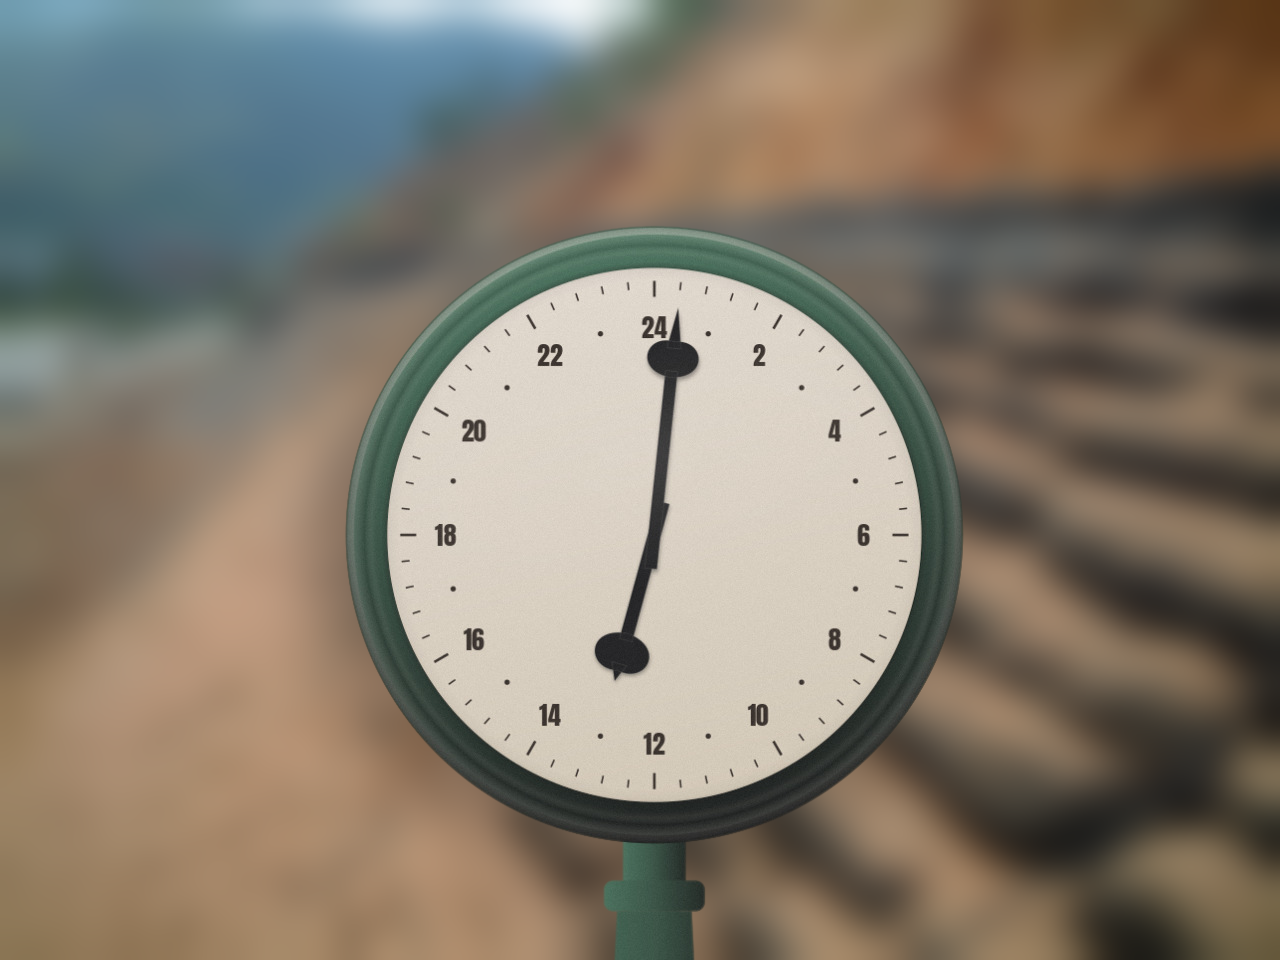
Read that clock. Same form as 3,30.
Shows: 13,01
